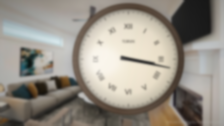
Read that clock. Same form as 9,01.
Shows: 3,17
